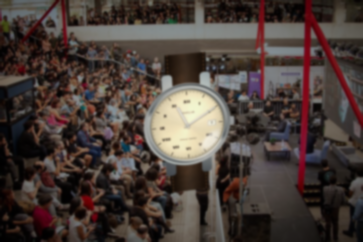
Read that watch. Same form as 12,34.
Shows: 11,10
